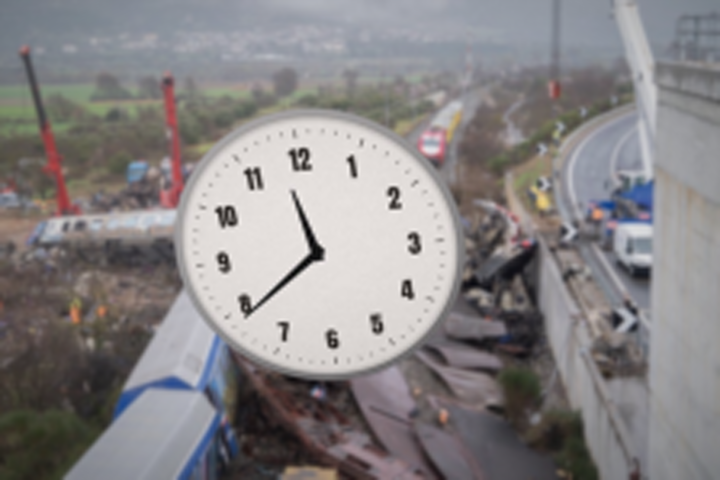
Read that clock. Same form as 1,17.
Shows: 11,39
